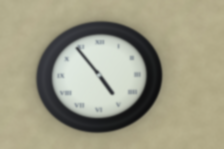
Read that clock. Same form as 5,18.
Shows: 4,54
